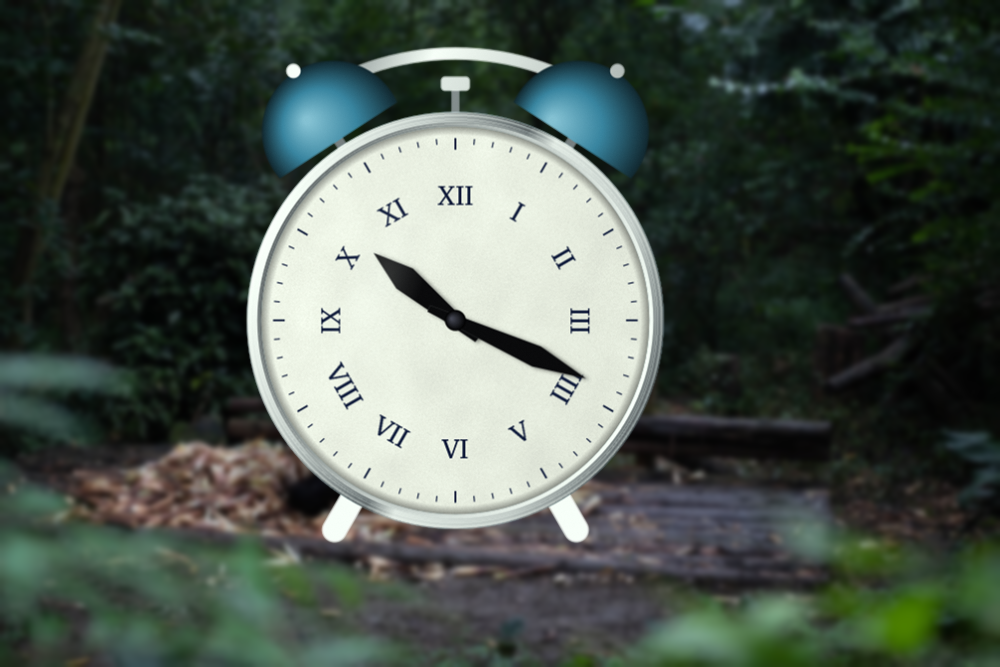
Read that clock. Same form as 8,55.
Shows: 10,19
